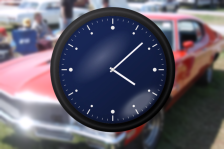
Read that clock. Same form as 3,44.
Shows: 4,08
